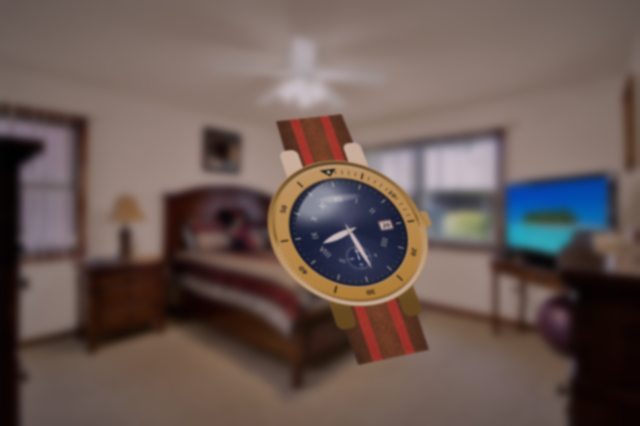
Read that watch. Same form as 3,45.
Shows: 8,28
